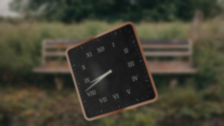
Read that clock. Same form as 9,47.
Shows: 8,42
